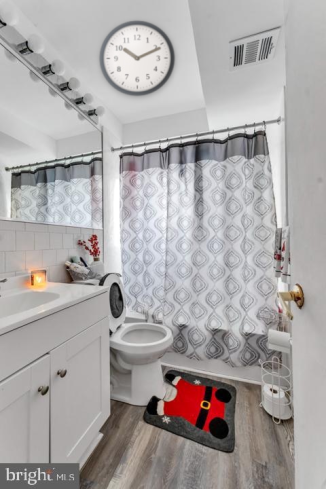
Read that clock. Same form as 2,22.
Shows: 10,11
